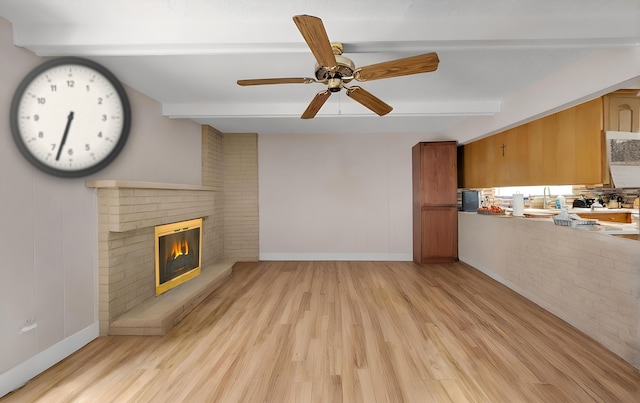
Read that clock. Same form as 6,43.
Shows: 6,33
